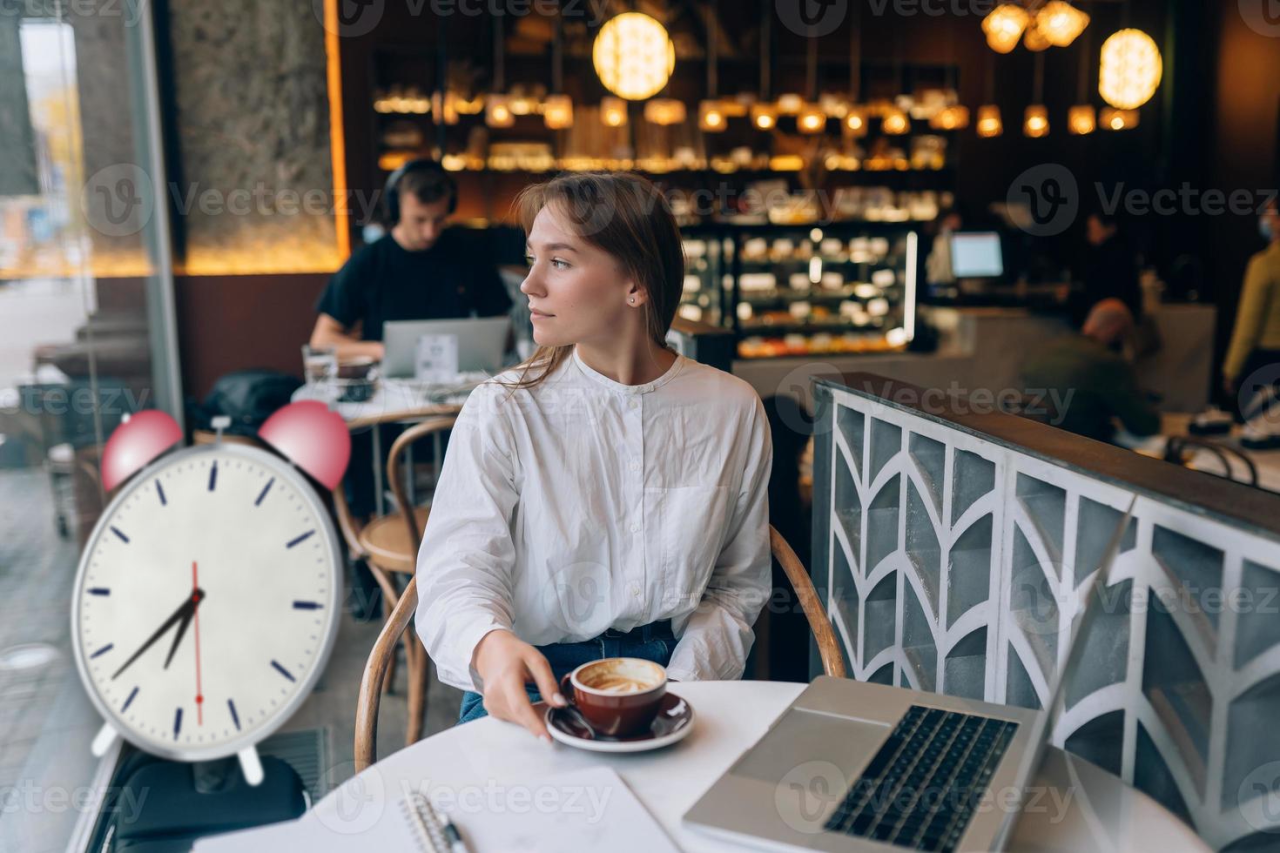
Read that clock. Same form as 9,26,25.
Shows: 6,37,28
